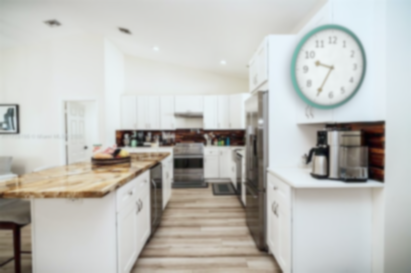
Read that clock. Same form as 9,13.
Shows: 9,35
